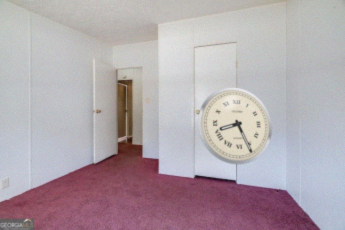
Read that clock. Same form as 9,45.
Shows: 8,26
